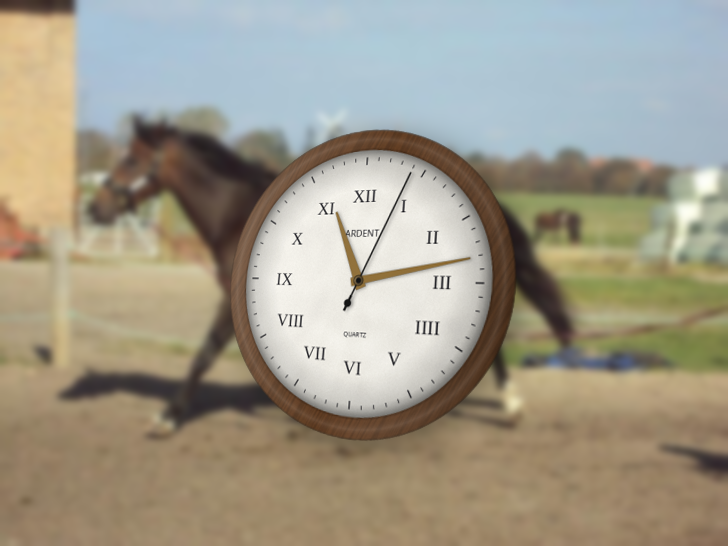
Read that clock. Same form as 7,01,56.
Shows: 11,13,04
